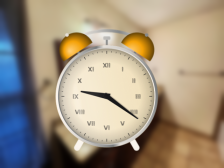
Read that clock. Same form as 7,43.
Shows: 9,21
